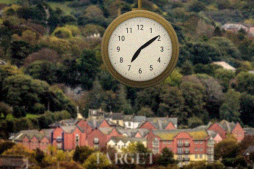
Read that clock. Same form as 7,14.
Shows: 7,09
